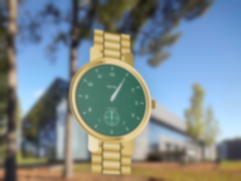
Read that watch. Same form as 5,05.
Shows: 1,05
